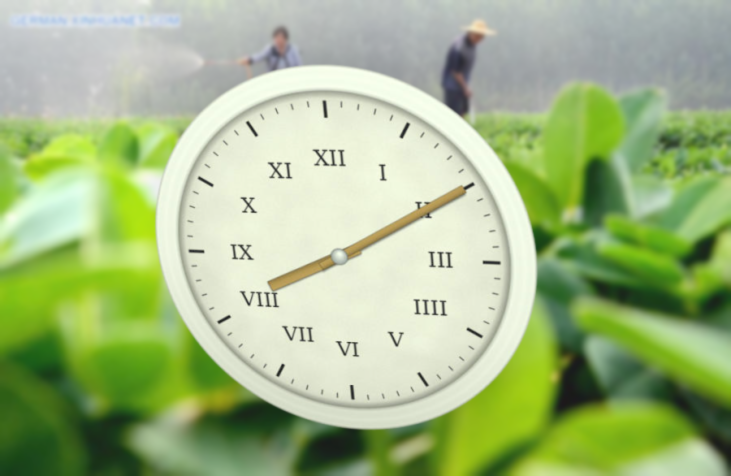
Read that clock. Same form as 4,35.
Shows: 8,10
